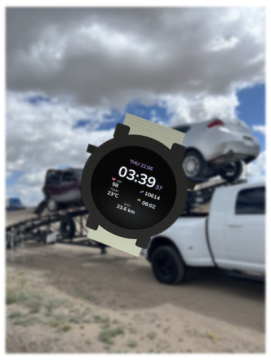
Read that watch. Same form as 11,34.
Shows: 3,39
